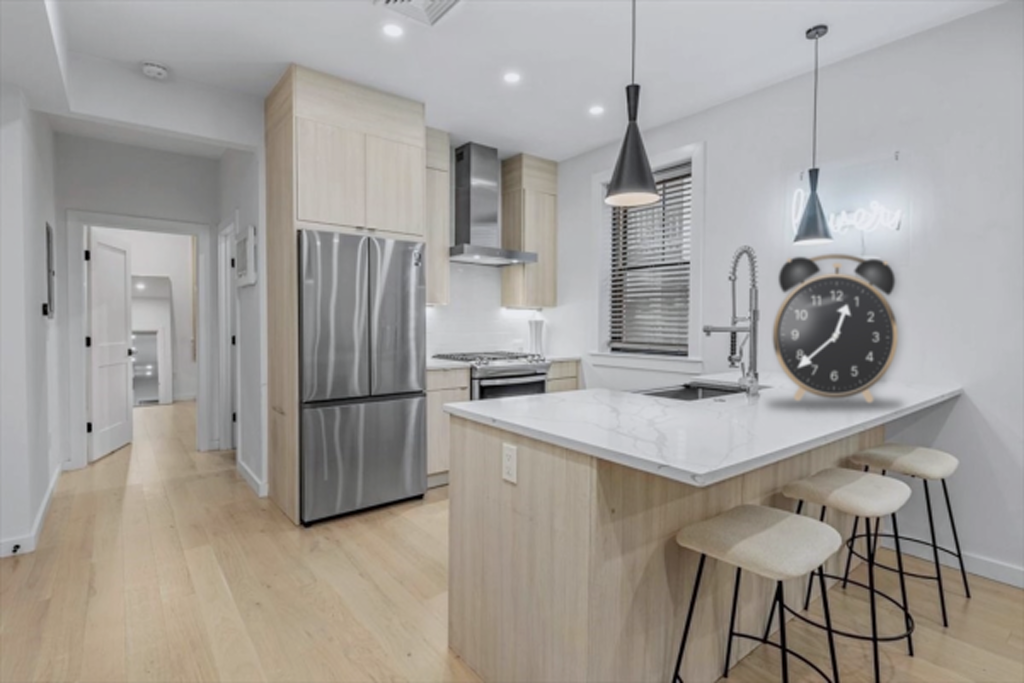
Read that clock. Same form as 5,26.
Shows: 12,38
